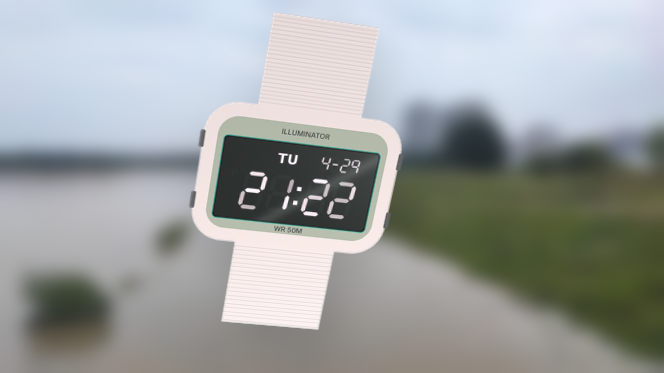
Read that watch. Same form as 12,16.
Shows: 21,22
